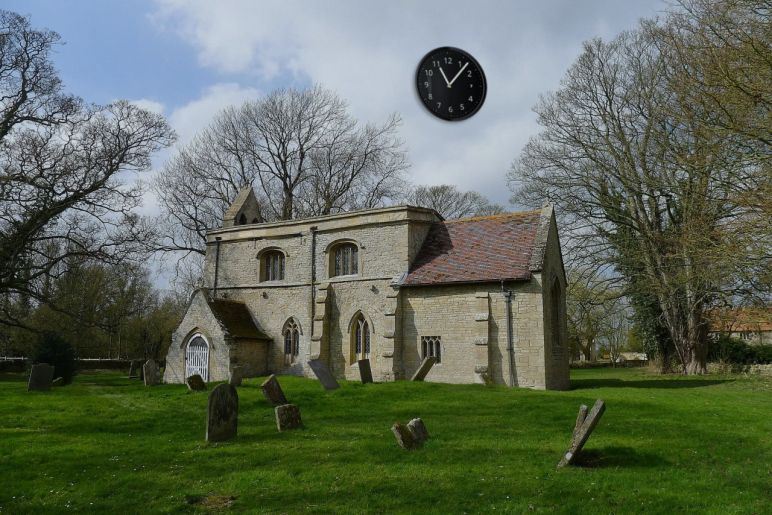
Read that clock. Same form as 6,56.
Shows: 11,07
